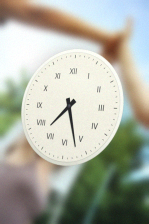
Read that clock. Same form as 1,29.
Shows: 7,27
